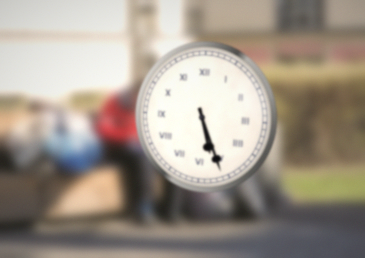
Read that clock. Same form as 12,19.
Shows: 5,26
